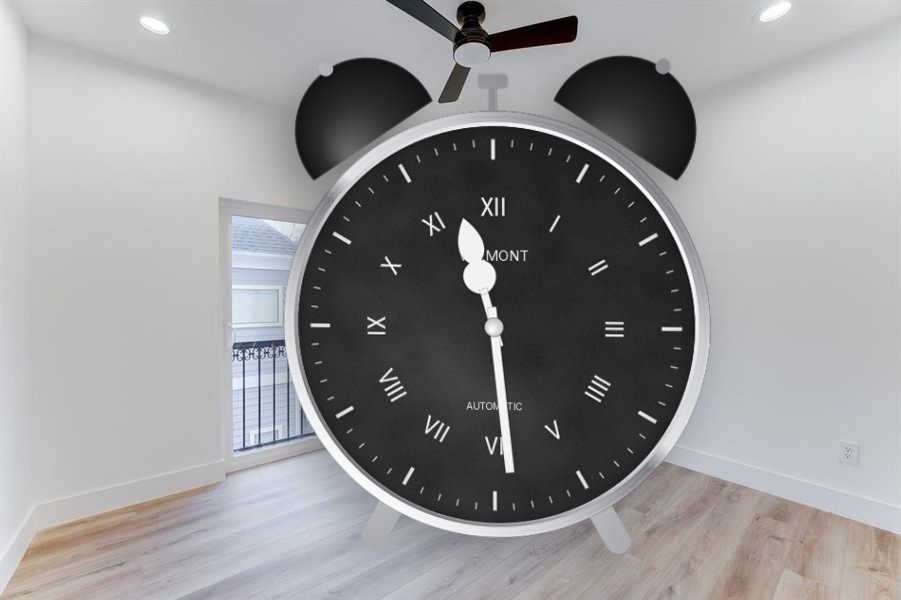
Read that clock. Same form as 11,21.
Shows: 11,29
